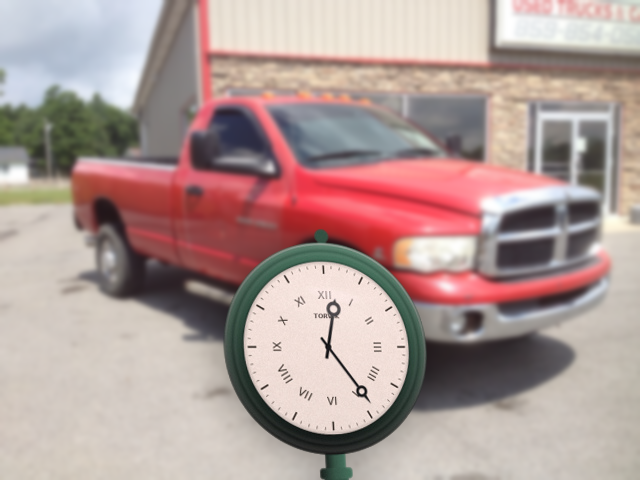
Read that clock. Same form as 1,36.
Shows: 12,24
